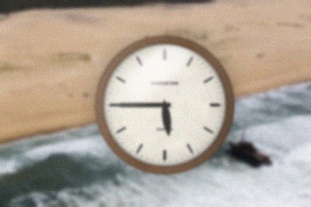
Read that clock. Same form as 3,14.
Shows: 5,45
